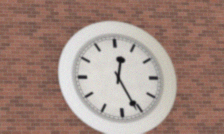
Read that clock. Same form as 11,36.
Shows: 12,26
